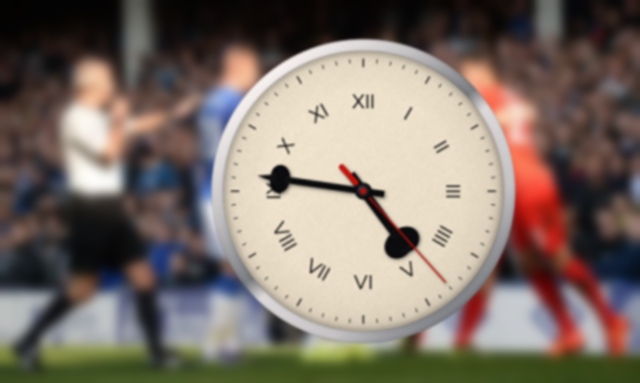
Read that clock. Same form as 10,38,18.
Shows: 4,46,23
